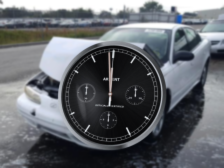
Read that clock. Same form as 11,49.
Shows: 11,59
